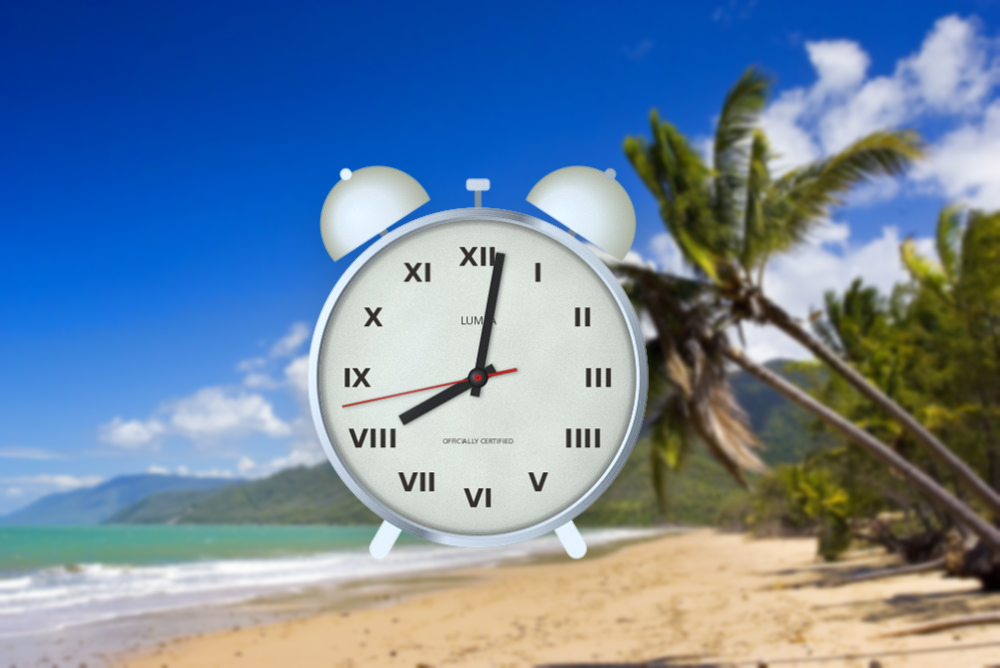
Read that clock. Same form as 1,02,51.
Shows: 8,01,43
